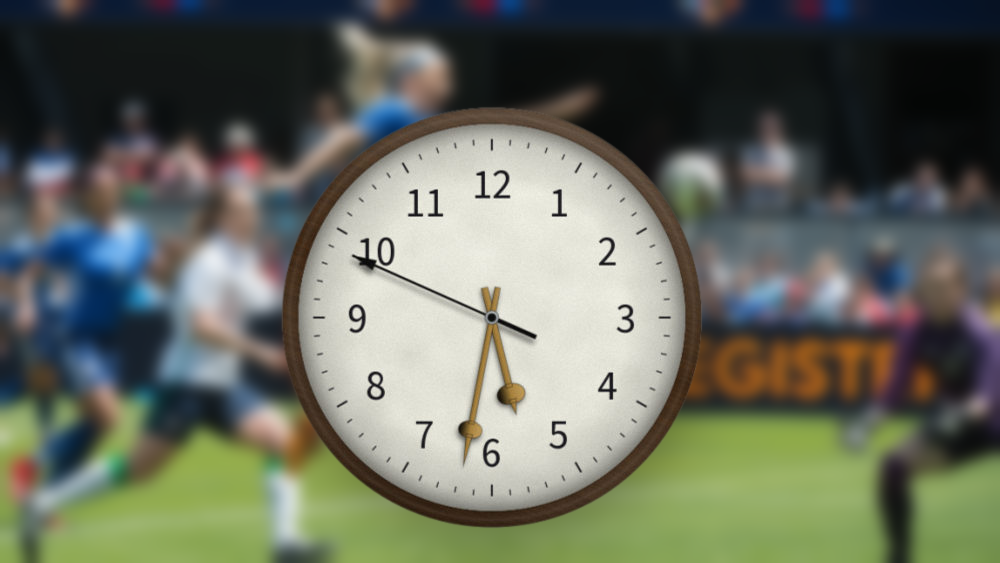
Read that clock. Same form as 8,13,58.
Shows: 5,31,49
